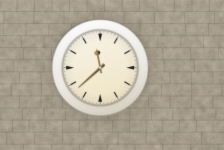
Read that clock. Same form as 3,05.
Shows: 11,38
